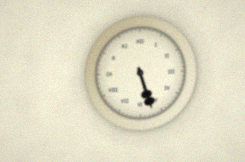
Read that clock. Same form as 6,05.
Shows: 5,27
